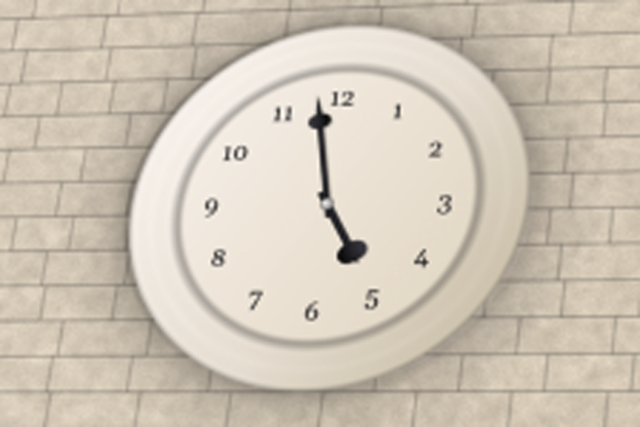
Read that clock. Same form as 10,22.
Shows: 4,58
